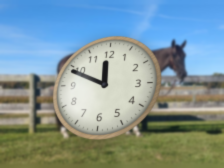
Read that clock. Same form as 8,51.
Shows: 11,49
